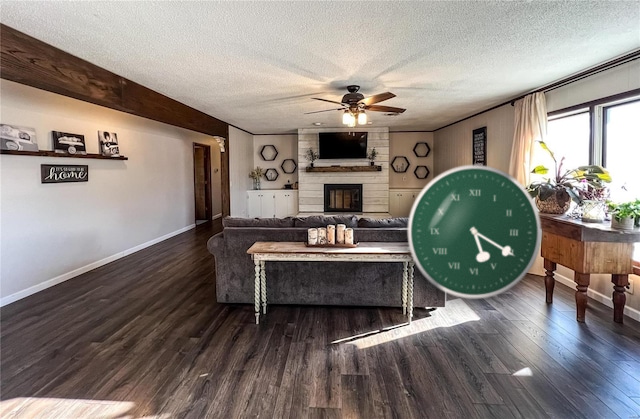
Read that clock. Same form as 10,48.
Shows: 5,20
